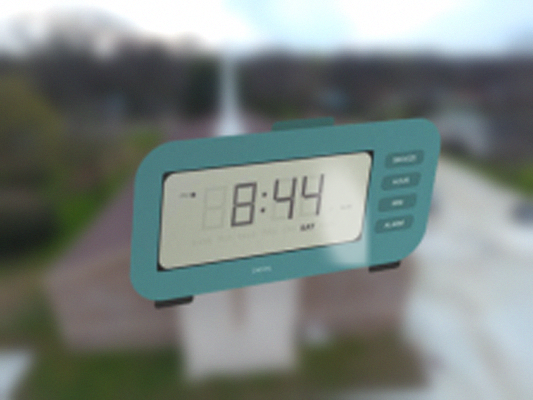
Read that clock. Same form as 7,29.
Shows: 8,44
